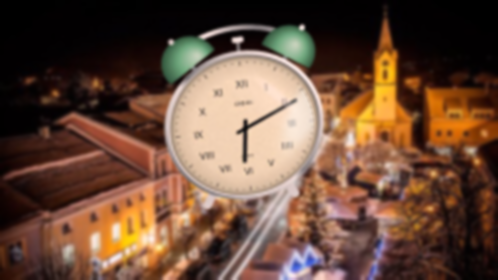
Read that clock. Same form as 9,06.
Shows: 6,11
